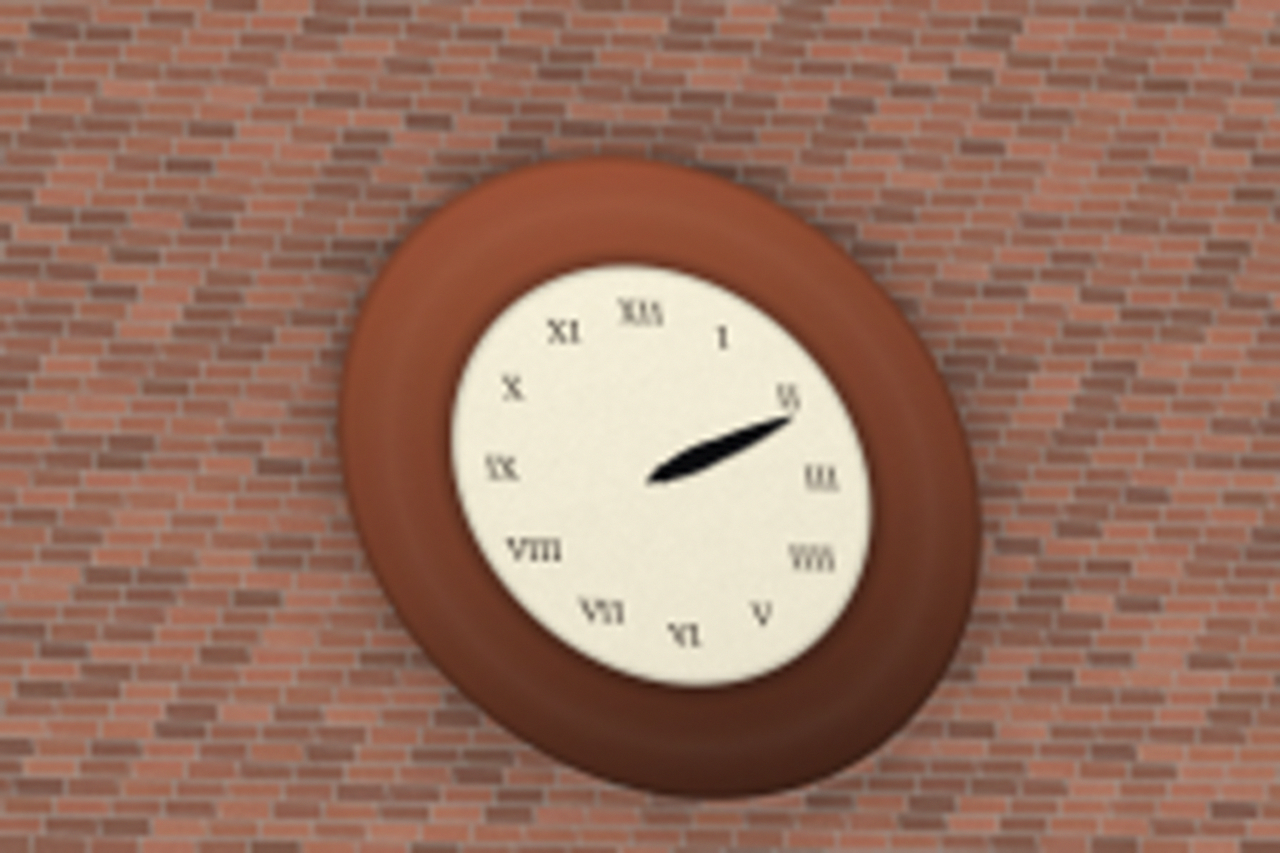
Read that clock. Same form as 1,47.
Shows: 2,11
